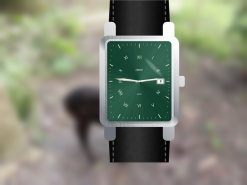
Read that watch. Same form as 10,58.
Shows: 2,46
